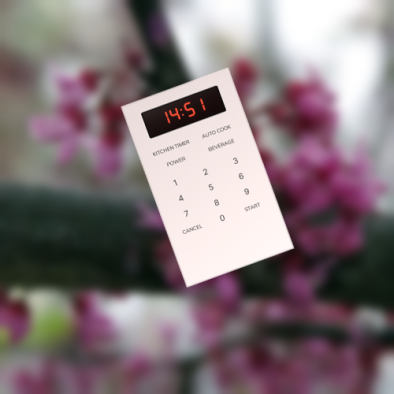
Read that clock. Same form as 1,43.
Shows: 14,51
